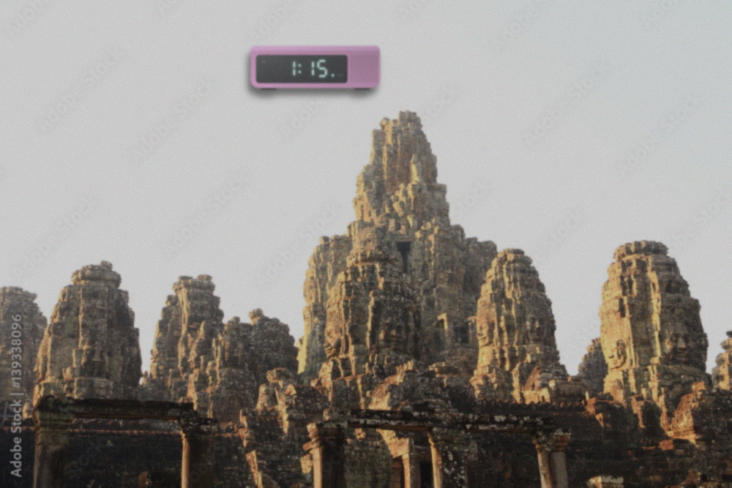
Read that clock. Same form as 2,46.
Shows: 1,15
